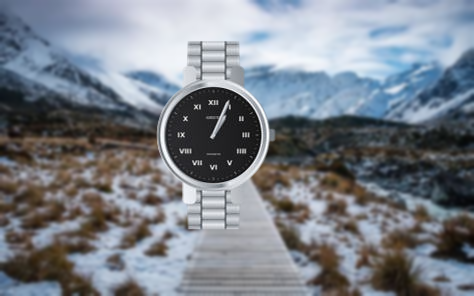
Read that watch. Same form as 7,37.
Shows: 1,04
